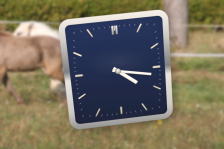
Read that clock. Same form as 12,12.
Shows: 4,17
